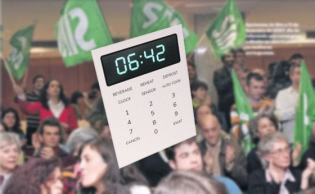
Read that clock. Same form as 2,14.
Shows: 6,42
